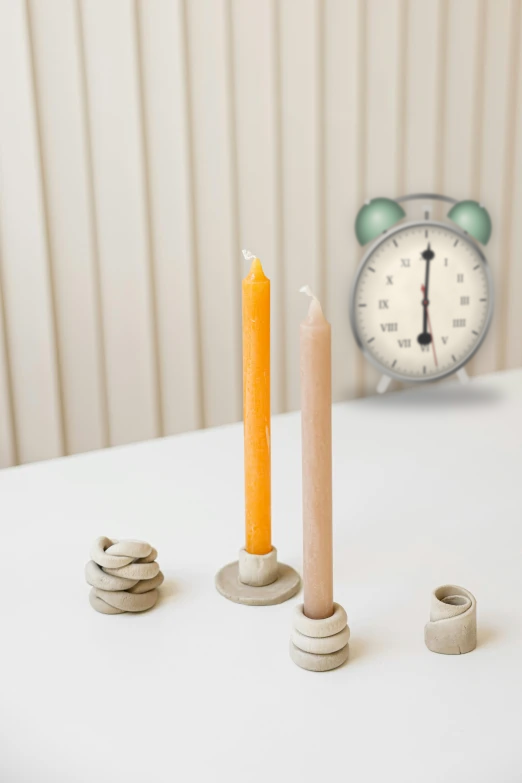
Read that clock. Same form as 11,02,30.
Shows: 6,00,28
